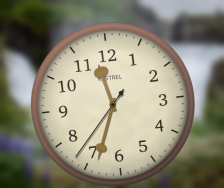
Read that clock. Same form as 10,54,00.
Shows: 11,33,37
